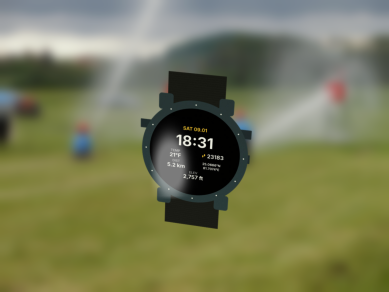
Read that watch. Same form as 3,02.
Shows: 18,31
